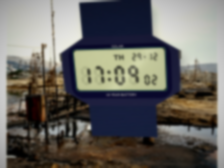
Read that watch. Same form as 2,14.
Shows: 17,09
